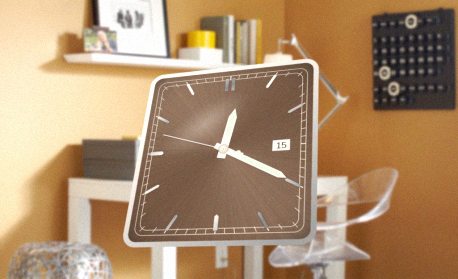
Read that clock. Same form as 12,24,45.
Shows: 12,19,48
